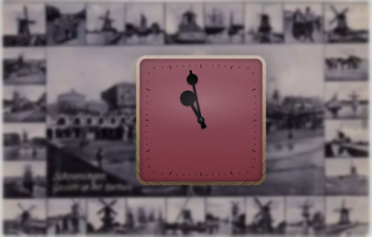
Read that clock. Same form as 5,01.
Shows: 10,58
